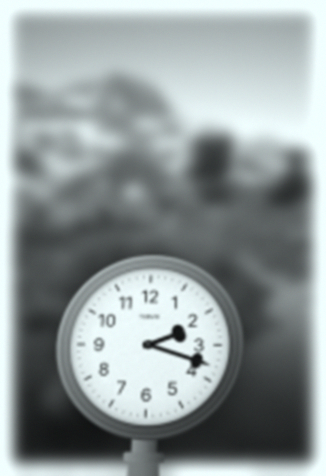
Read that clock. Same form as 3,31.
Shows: 2,18
